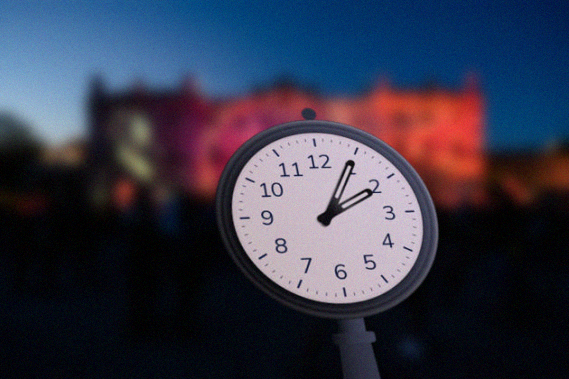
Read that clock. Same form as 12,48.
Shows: 2,05
